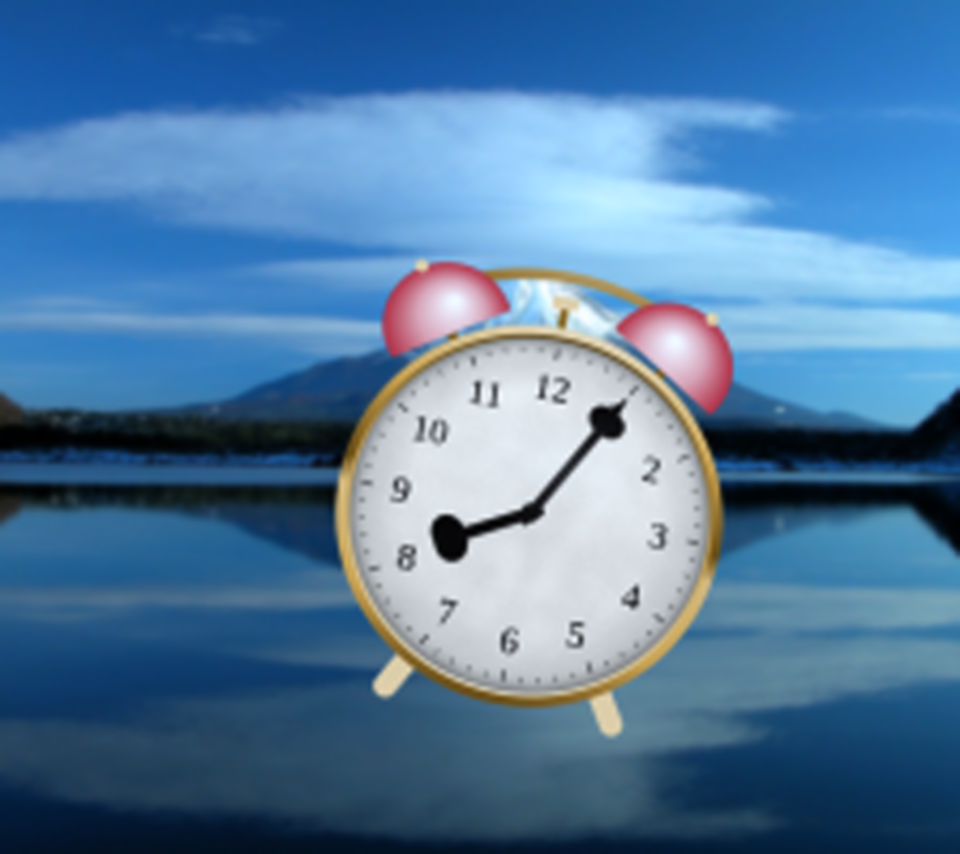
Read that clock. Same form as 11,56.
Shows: 8,05
